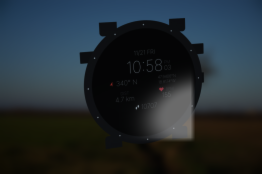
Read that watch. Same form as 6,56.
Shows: 10,58
